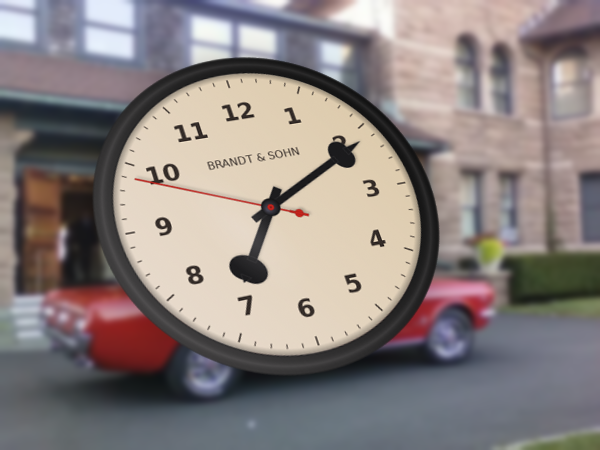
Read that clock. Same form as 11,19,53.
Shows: 7,10,49
